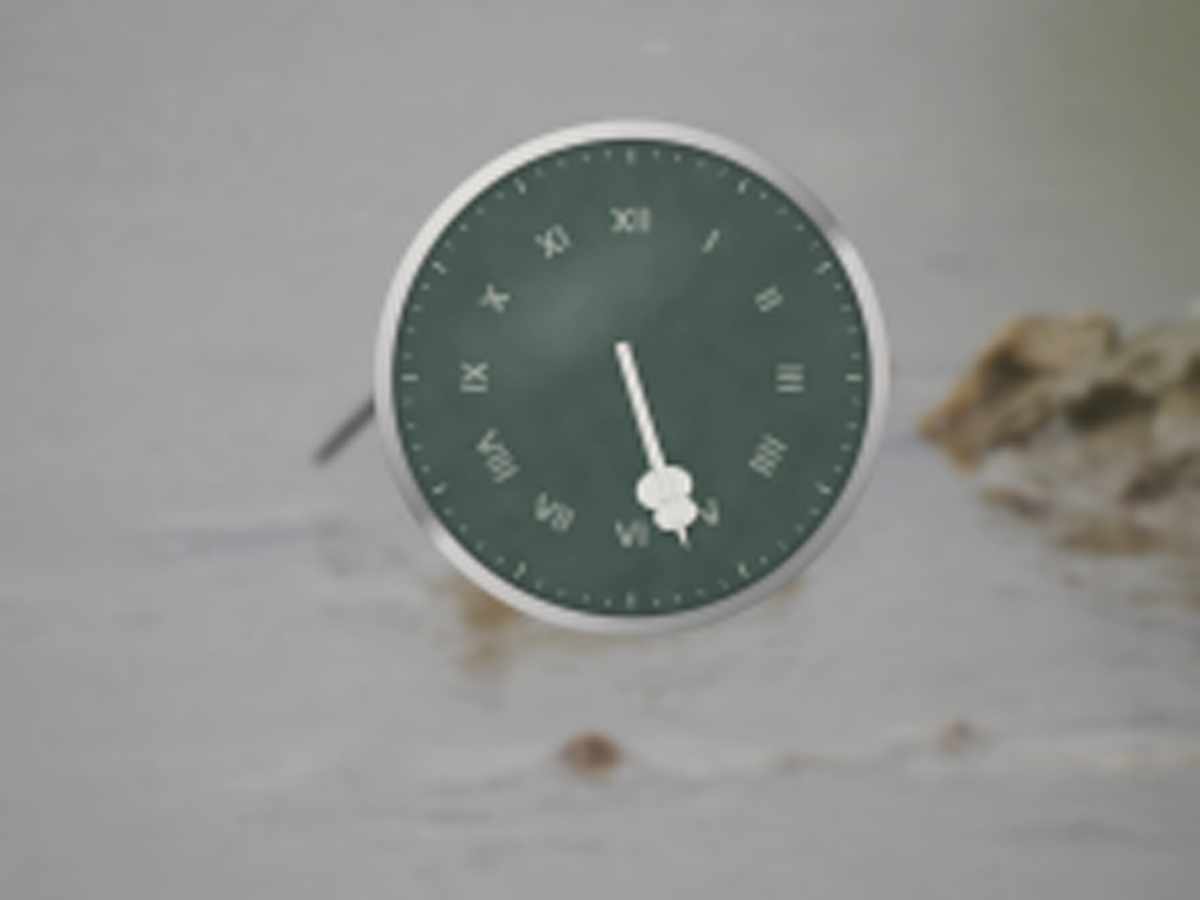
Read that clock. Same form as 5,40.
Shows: 5,27
